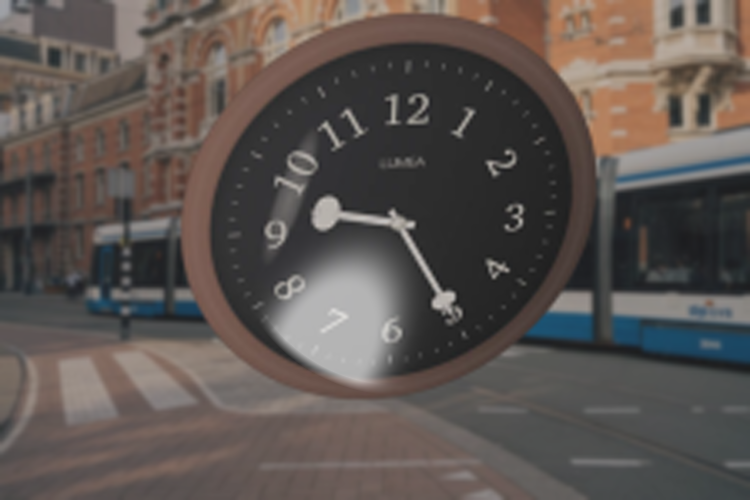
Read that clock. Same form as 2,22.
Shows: 9,25
